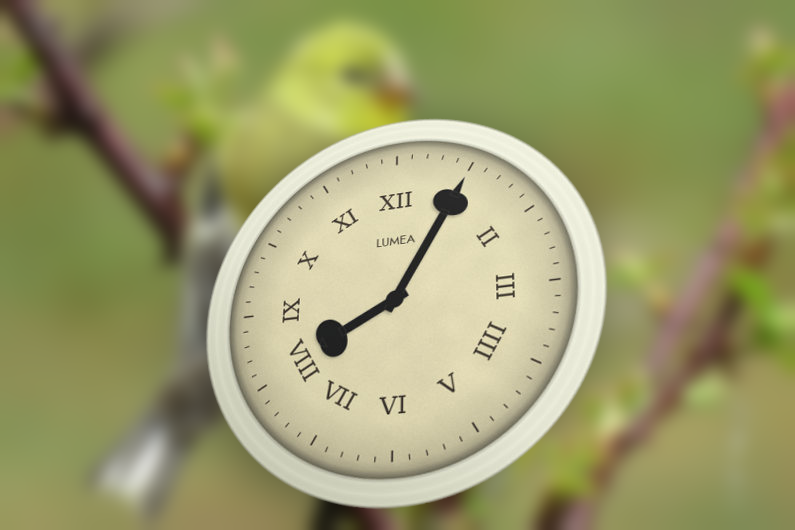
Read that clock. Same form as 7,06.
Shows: 8,05
